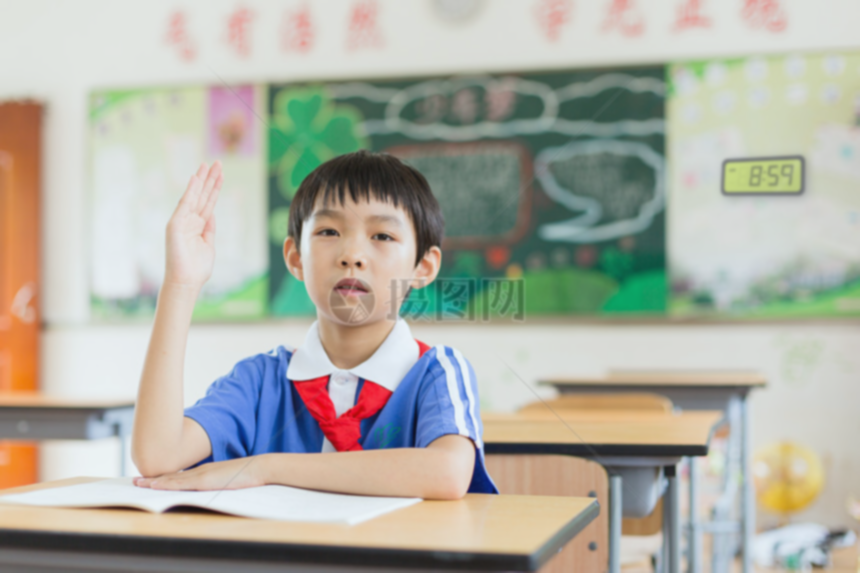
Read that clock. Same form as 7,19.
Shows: 8,59
